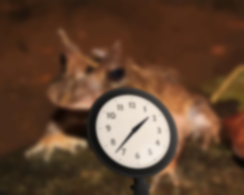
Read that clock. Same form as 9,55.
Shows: 1,37
